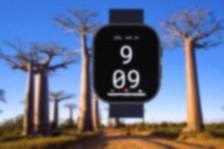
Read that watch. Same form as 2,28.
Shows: 9,09
